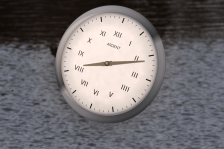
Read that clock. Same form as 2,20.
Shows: 8,11
